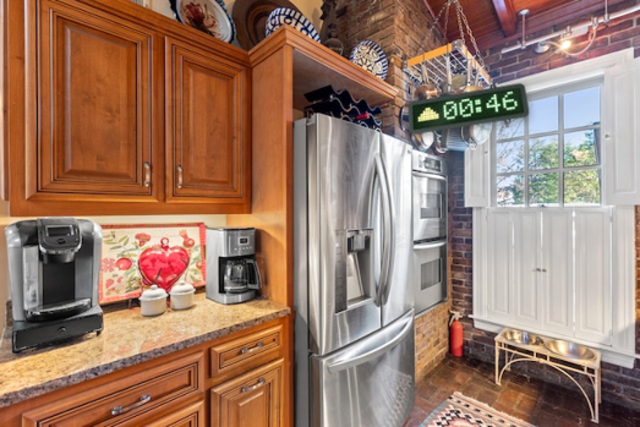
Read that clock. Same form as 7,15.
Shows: 0,46
